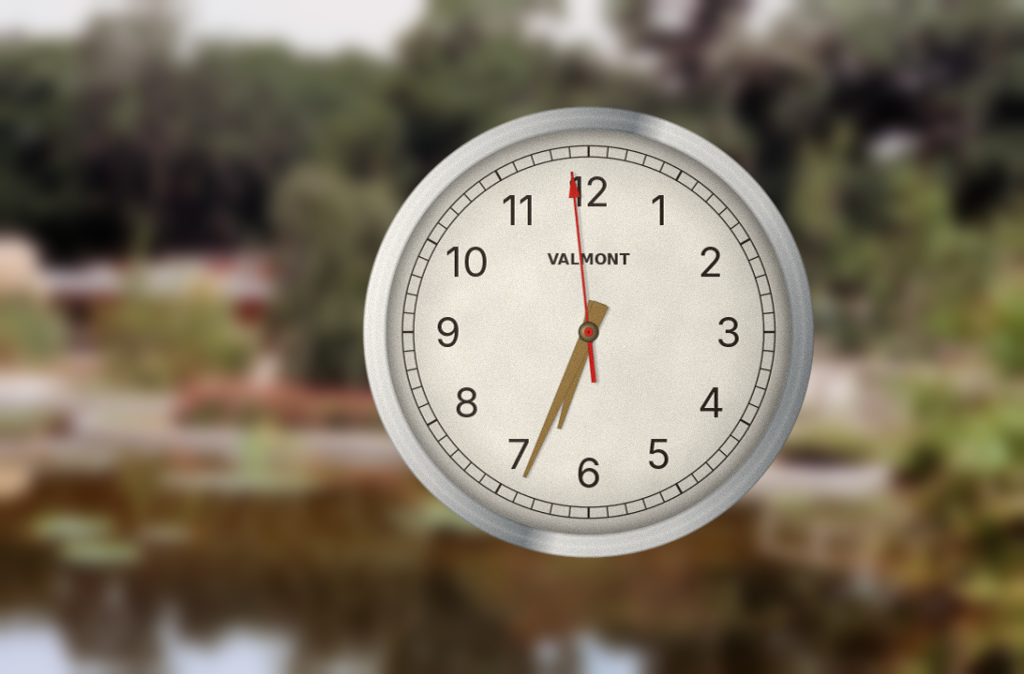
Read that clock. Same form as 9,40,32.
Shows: 6,33,59
